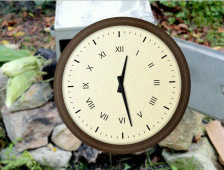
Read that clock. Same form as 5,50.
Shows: 12,28
